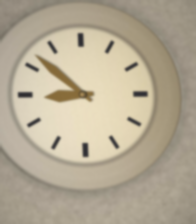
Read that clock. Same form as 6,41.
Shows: 8,52
